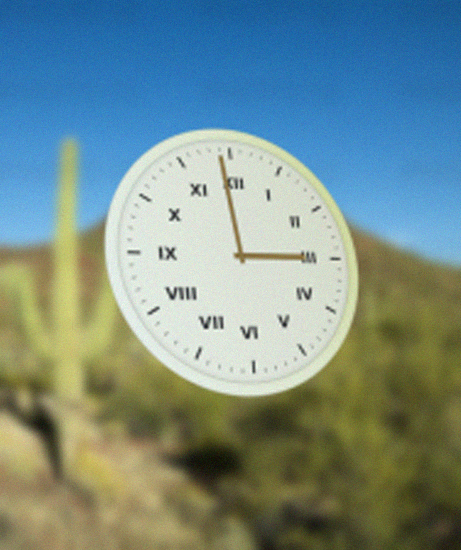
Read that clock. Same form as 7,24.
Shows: 2,59
